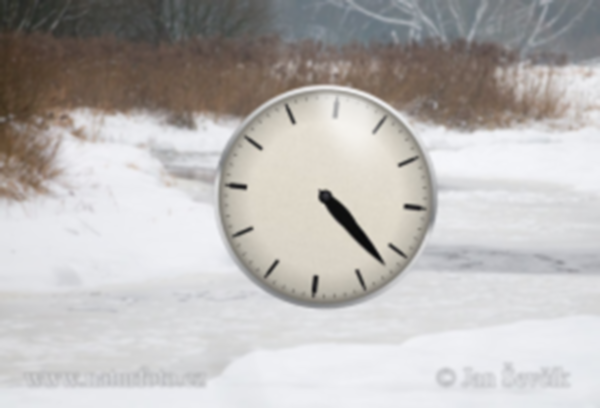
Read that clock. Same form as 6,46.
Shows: 4,22
